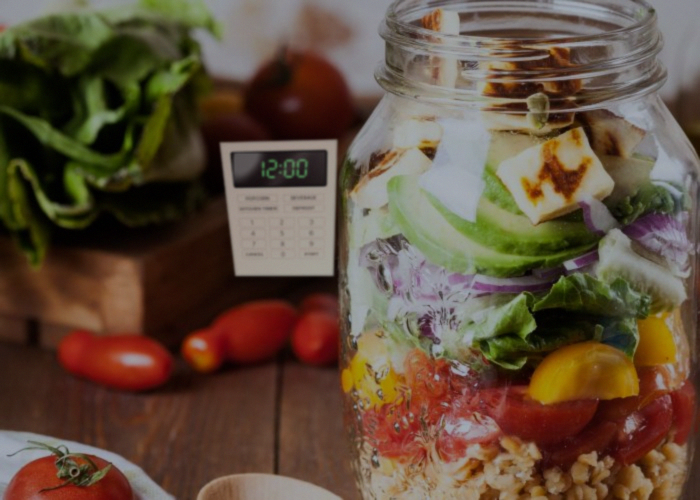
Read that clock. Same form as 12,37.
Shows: 12,00
